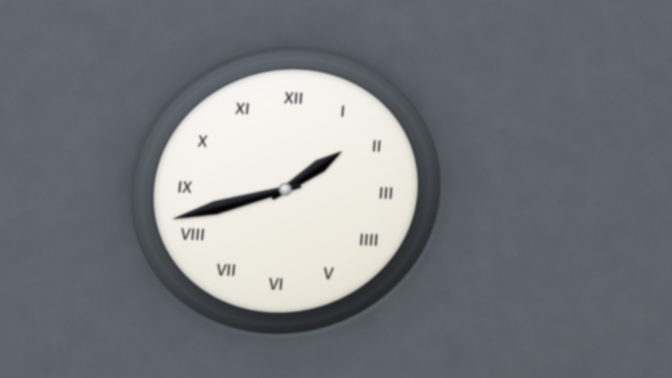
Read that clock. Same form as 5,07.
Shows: 1,42
